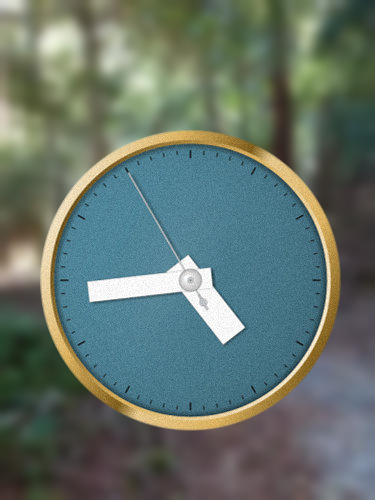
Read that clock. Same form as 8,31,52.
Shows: 4,43,55
